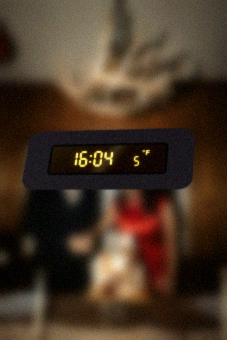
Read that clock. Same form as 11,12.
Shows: 16,04
